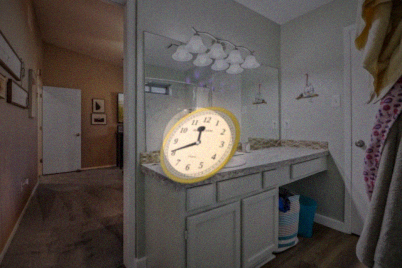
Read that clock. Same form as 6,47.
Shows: 11,41
